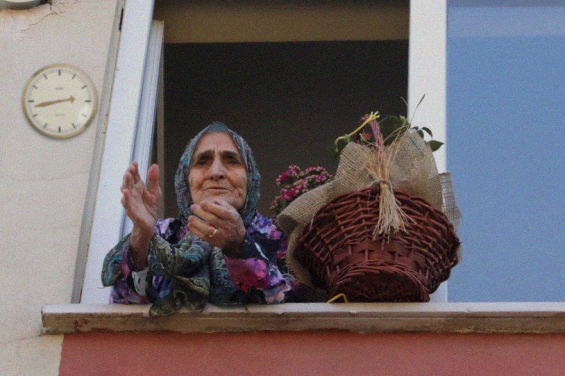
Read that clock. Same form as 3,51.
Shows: 2,43
